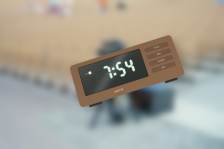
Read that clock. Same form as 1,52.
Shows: 7,54
